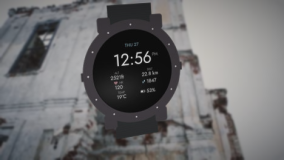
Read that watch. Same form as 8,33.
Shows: 12,56
